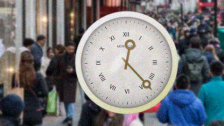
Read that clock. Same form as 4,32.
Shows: 12,23
